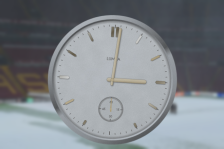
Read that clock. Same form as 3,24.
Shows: 3,01
